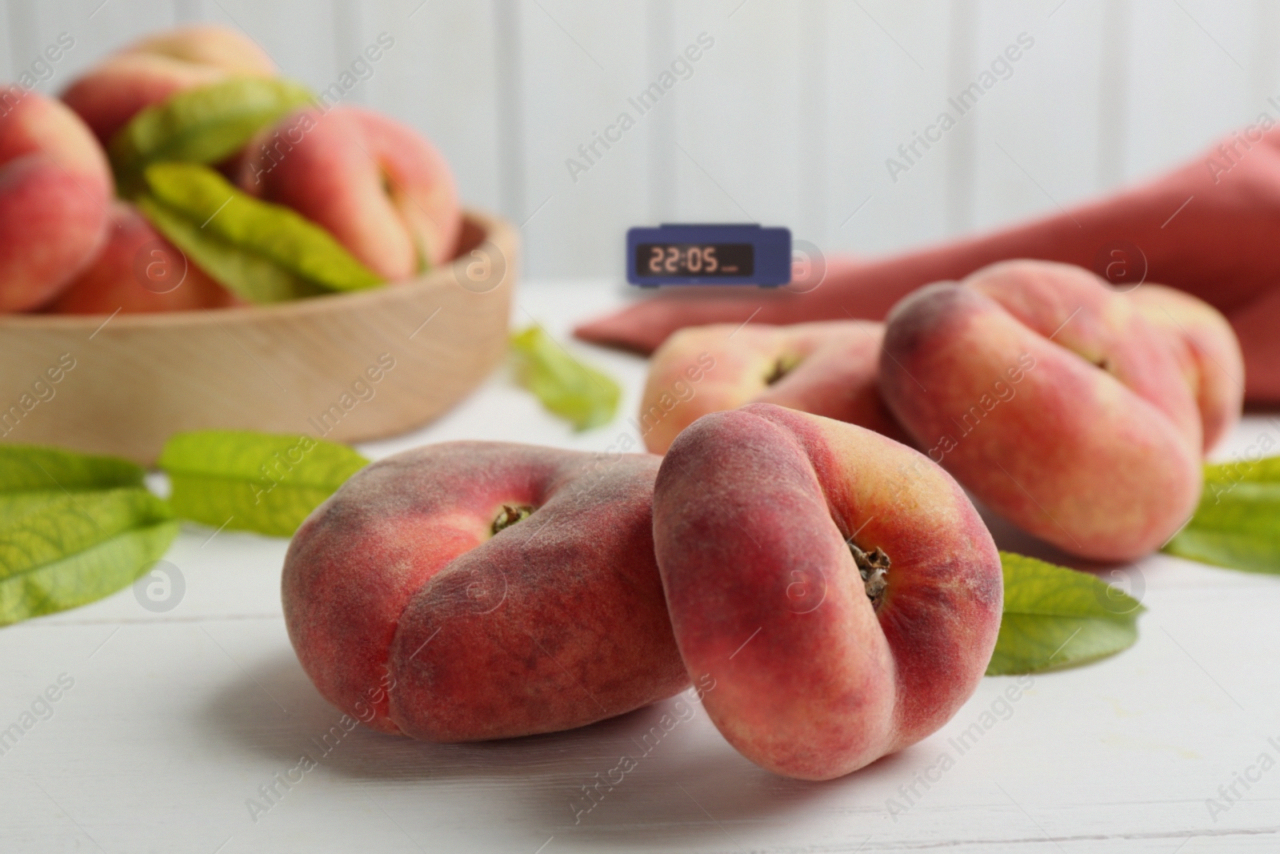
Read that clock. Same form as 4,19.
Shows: 22,05
